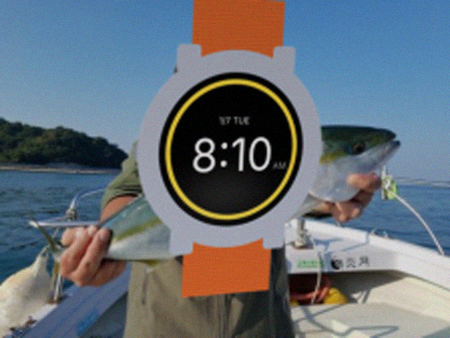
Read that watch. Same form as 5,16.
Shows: 8,10
